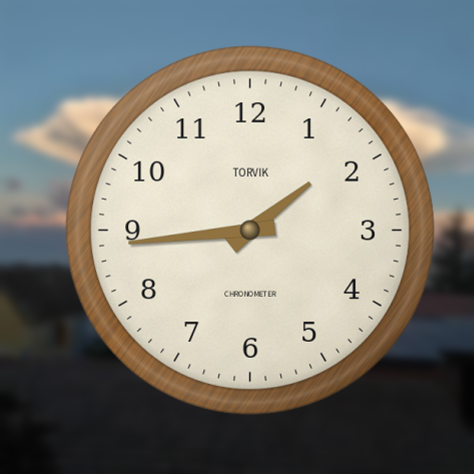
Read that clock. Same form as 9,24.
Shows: 1,44
